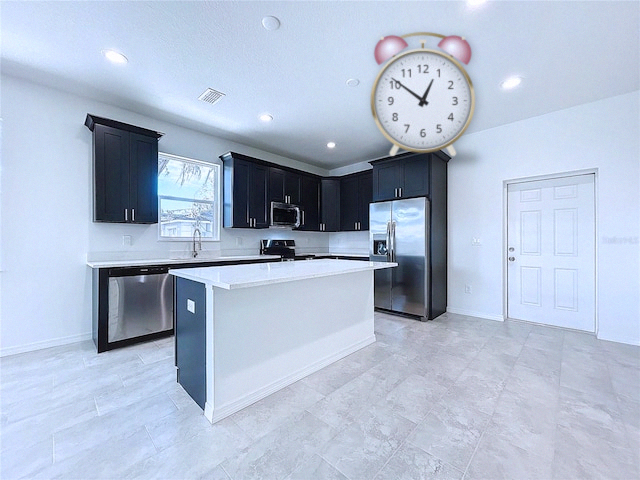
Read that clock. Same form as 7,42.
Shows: 12,51
